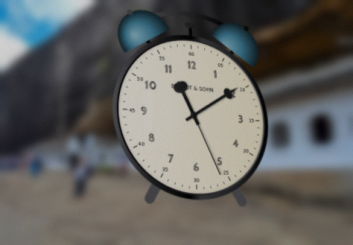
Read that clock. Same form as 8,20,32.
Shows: 11,09,26
